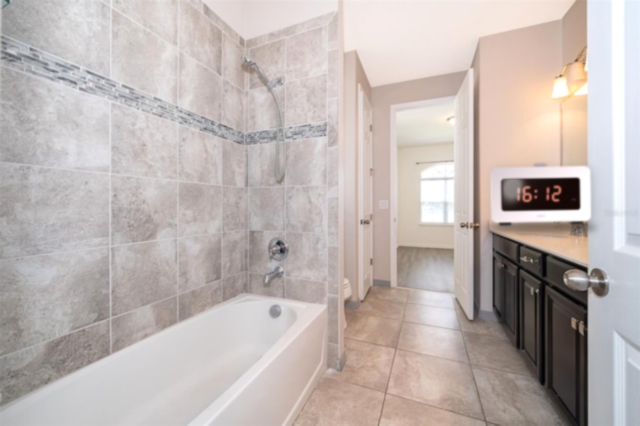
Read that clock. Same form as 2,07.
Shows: 16,12
